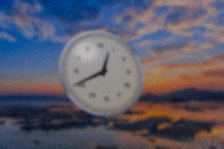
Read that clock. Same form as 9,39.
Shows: 12,41
